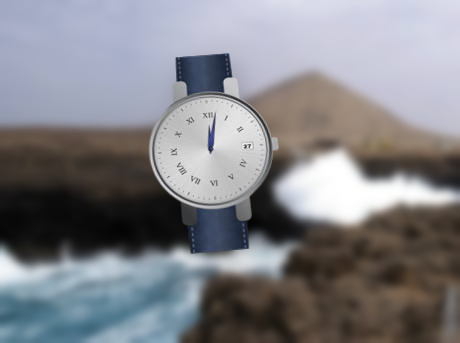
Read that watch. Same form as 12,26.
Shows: 12,02
